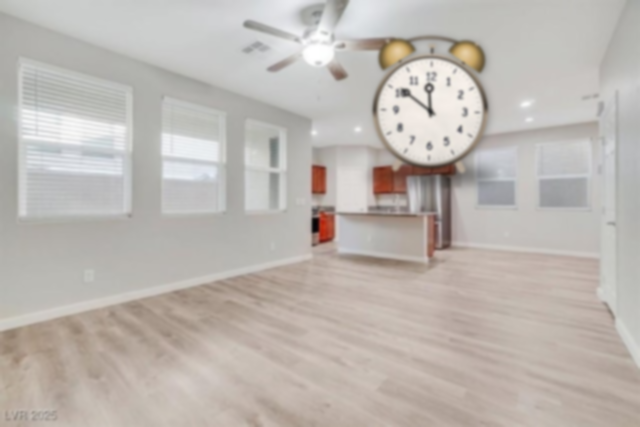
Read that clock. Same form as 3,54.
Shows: 11,51
